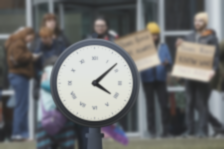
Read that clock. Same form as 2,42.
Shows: 4,08
